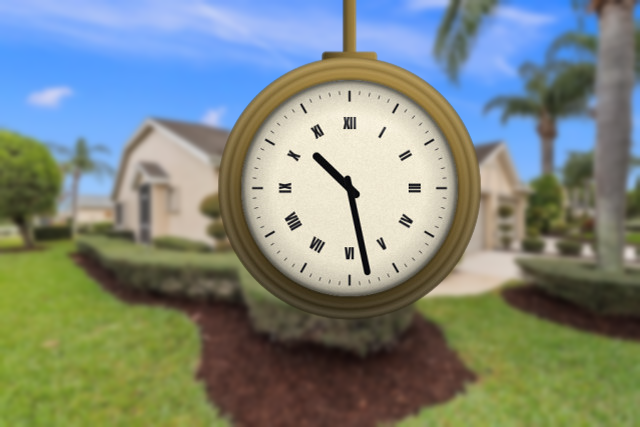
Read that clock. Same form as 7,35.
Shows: 10,28
